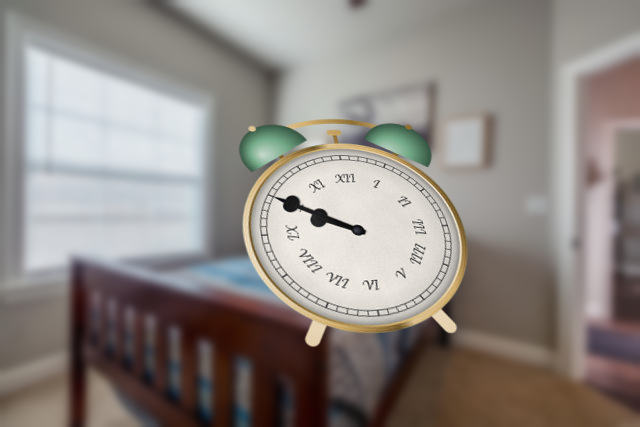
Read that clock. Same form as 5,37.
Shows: 9,50
